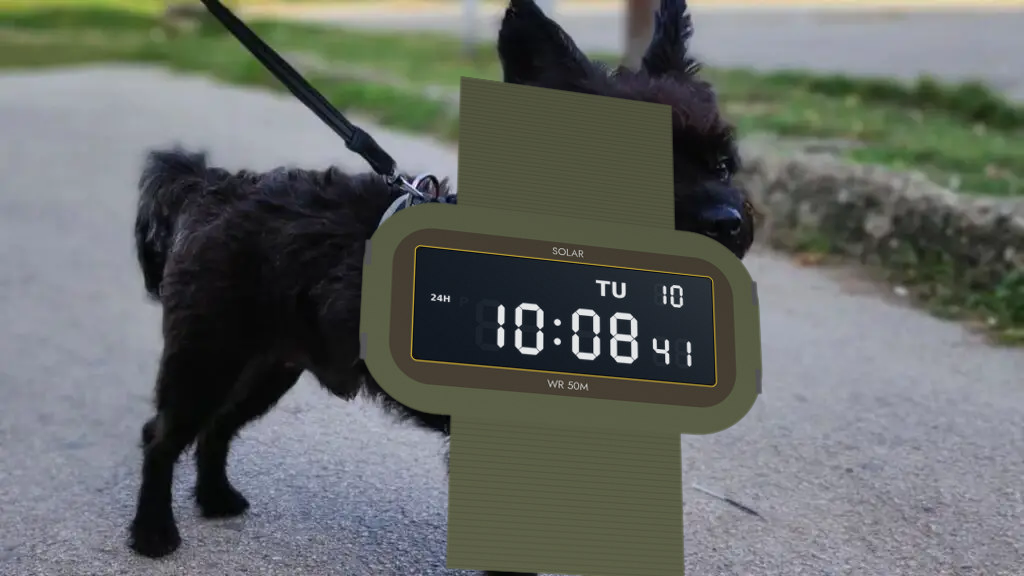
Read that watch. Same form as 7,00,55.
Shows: 10,08,41
